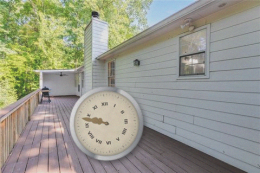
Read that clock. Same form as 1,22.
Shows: 9,48
